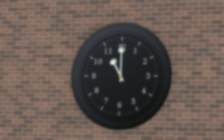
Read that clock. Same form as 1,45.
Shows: 11,00
